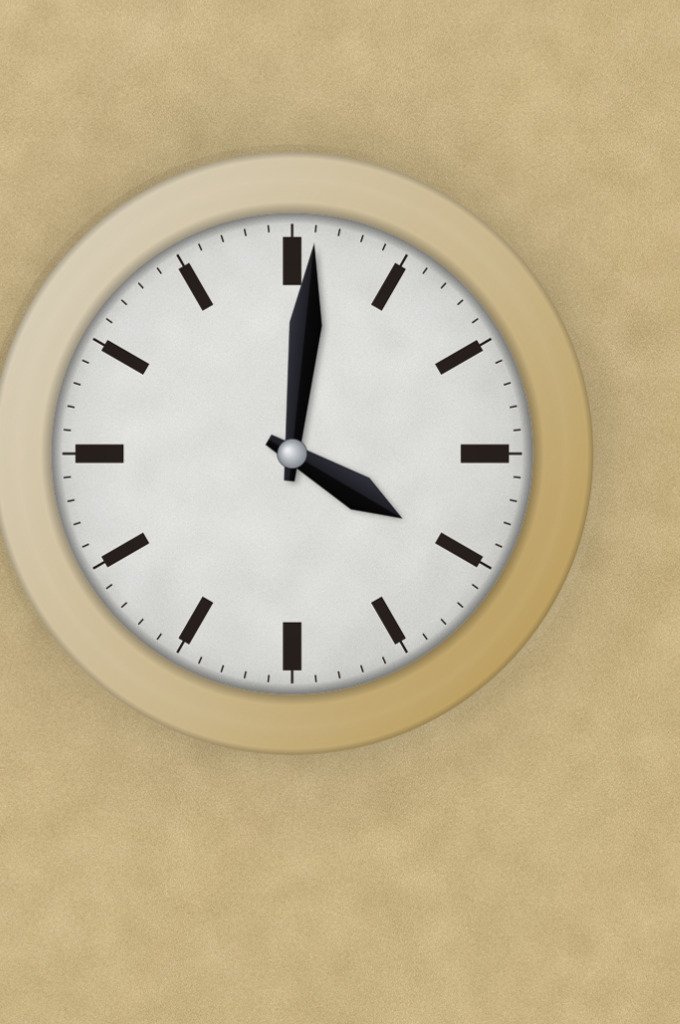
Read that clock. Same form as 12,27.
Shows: 4,01
